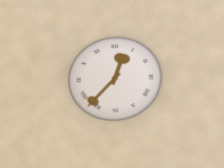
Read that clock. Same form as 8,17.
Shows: 12,37
